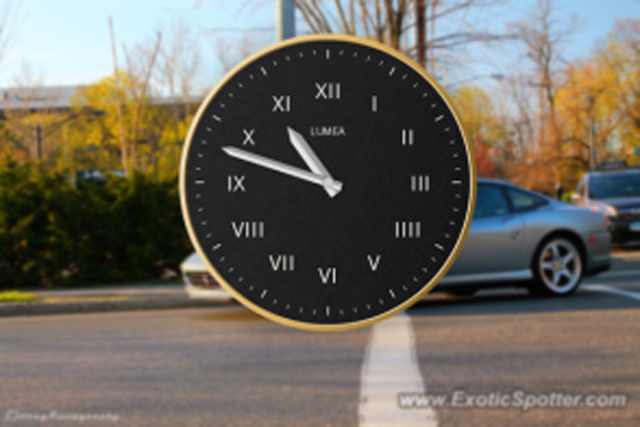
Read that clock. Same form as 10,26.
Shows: 10,48
